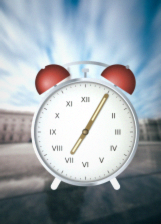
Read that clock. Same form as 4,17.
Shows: 7,05
